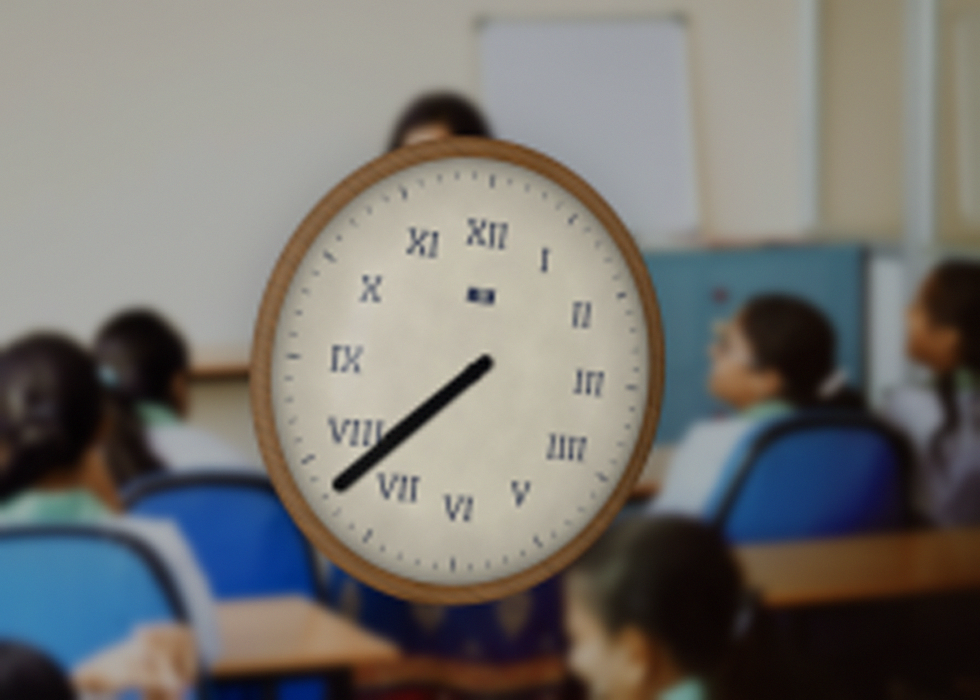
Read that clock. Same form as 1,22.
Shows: 7,38
